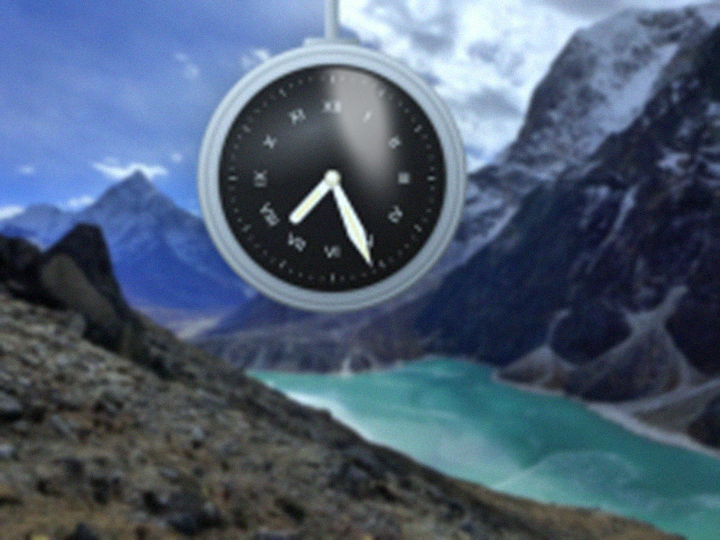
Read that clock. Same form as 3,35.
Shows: 7,26
